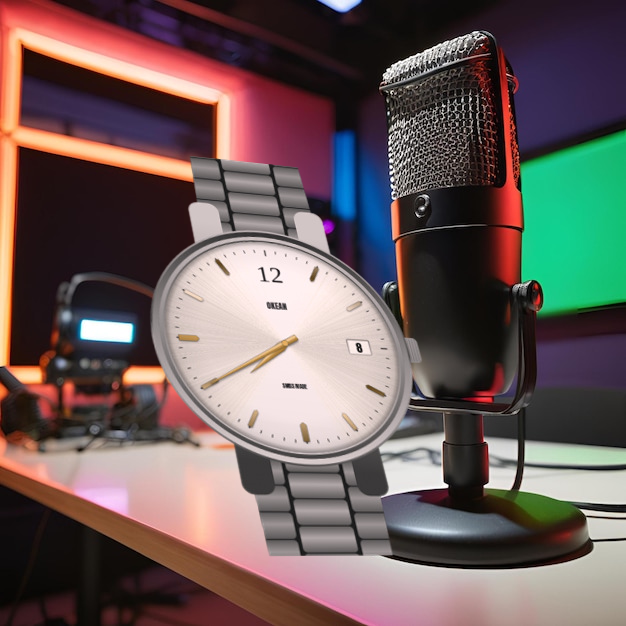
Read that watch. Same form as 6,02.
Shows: 7,40
